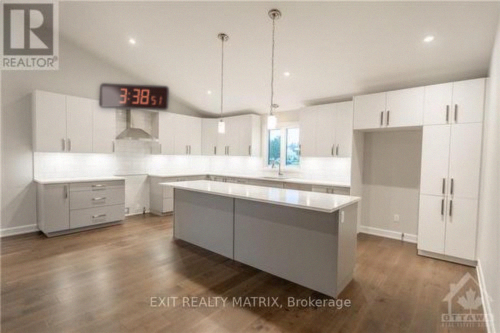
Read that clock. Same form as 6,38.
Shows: 3,38
